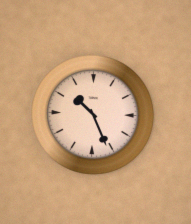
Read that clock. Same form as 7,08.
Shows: 10,26
